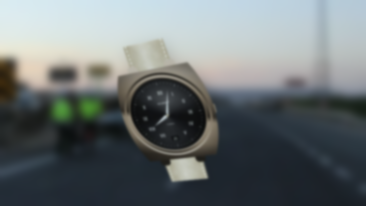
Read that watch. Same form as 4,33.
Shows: 8,03
